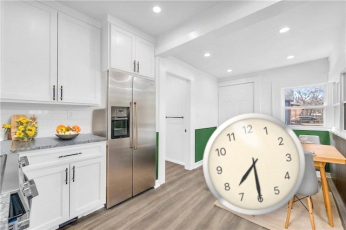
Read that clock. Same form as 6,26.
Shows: 7,30
